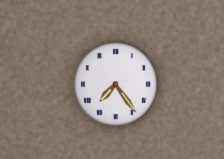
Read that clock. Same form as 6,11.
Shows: 7,24
